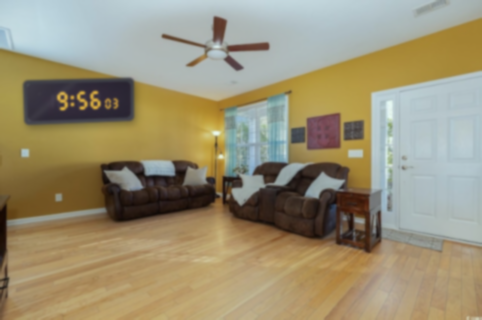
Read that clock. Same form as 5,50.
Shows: 9,56
